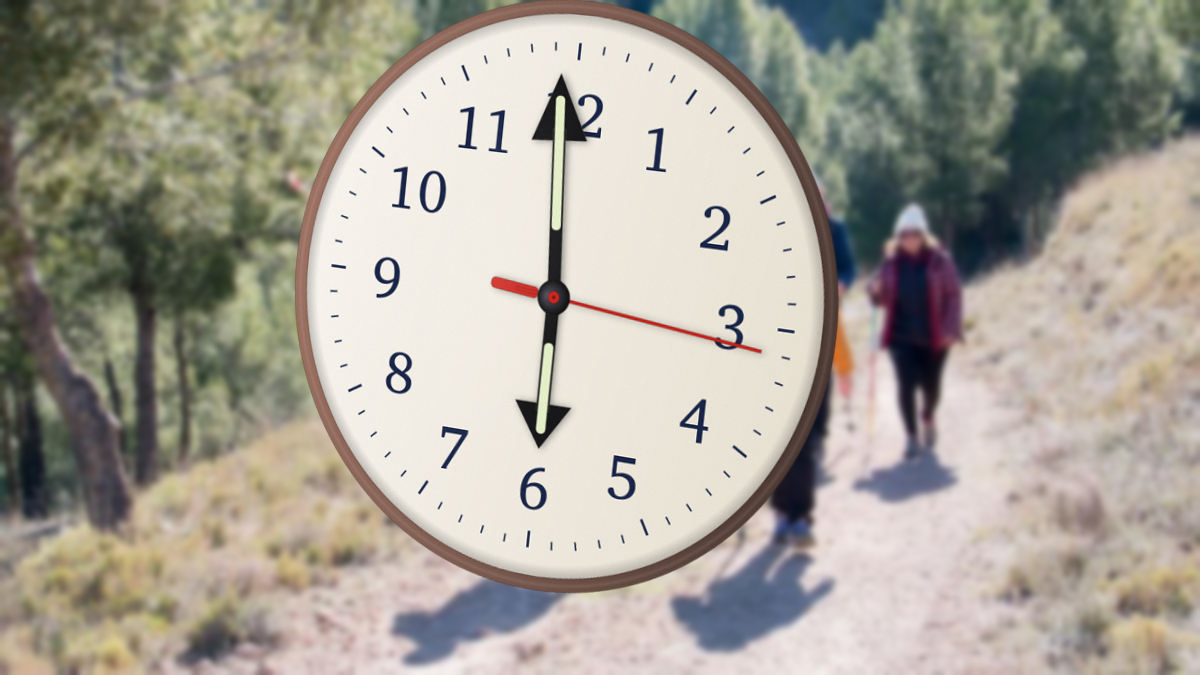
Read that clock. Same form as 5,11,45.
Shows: 5,59,16
